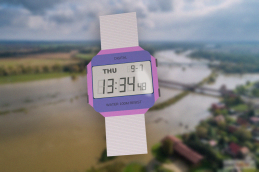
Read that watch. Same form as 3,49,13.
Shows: 13,34,48
